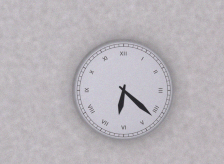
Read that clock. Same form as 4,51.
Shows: 6,22
